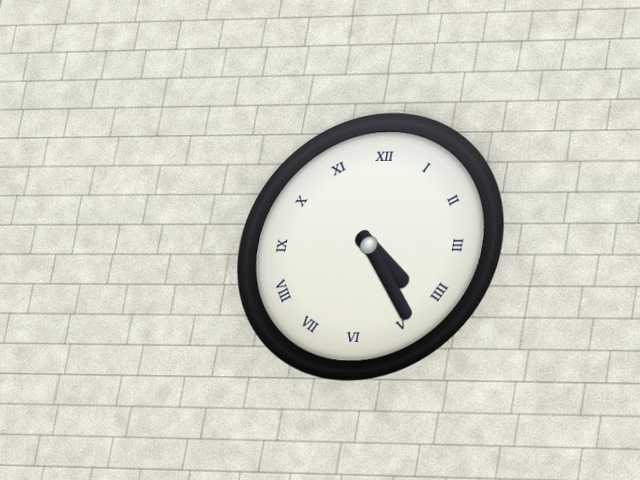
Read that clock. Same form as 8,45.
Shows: 4,24
